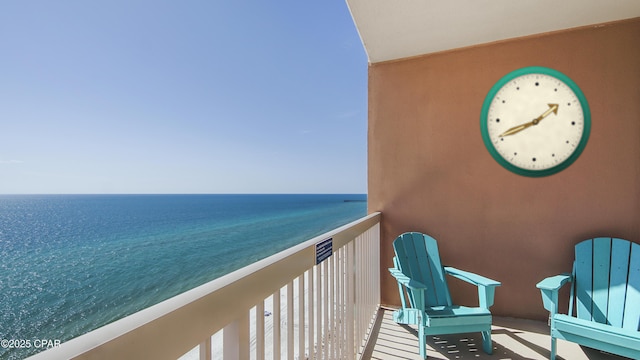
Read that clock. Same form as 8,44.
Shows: 1,41
